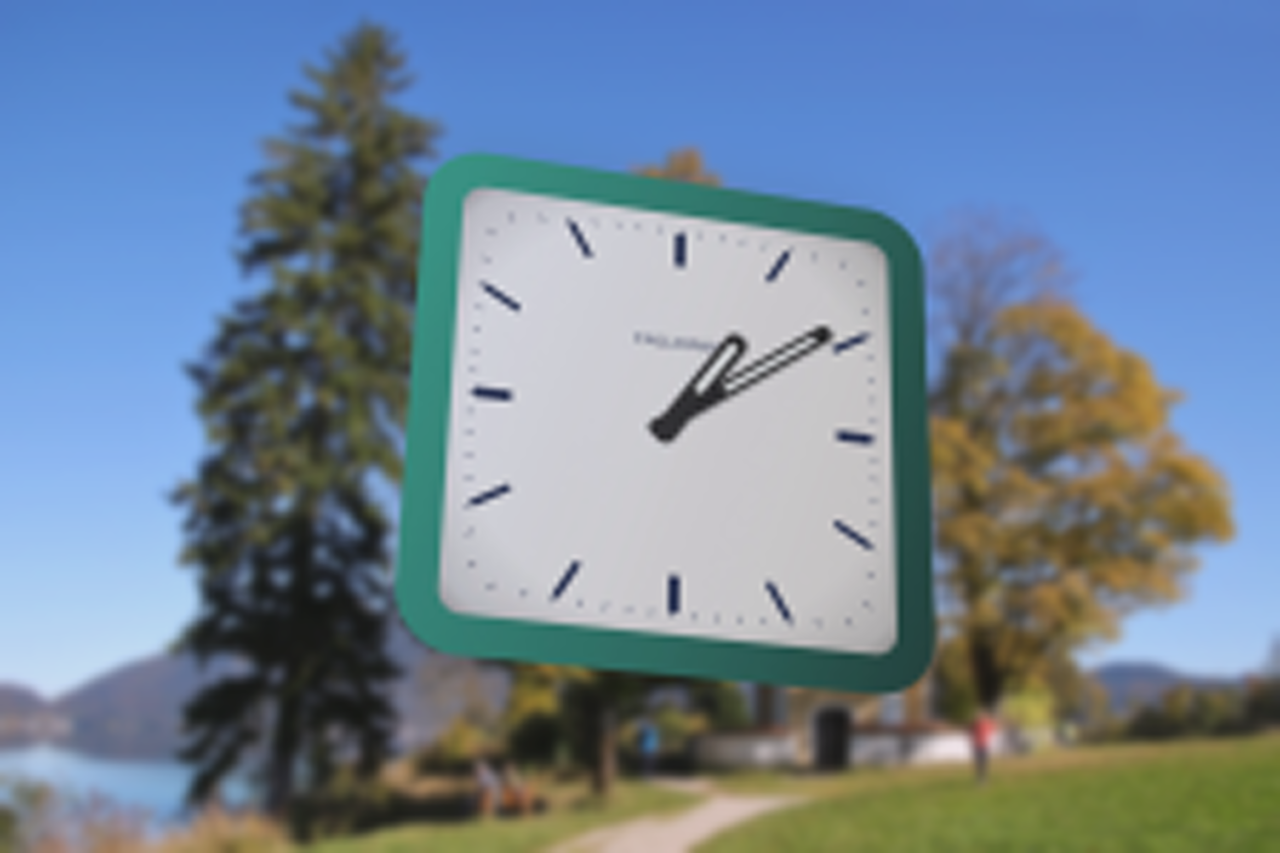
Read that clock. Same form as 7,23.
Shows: 1,09
